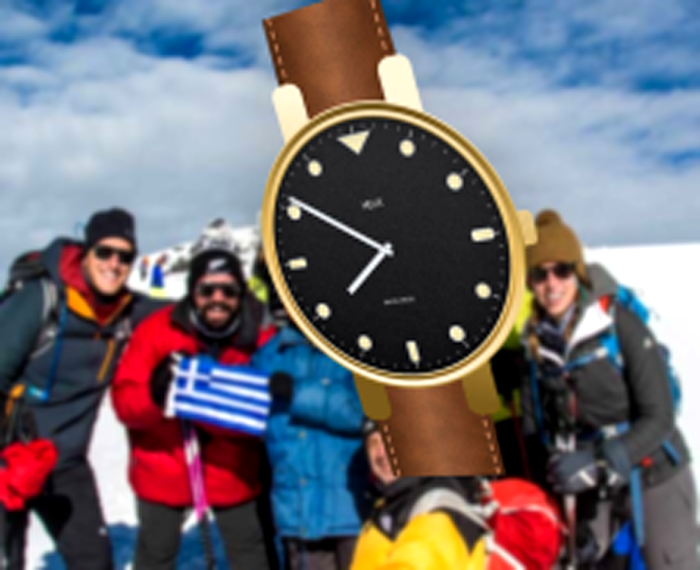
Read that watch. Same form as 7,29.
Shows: 7,51
